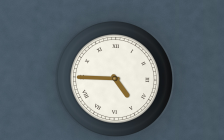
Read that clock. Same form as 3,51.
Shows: 4,45
